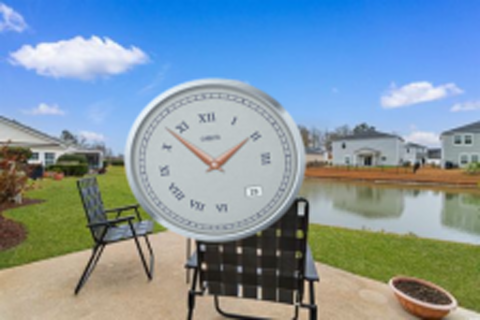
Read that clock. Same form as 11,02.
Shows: 1,53
